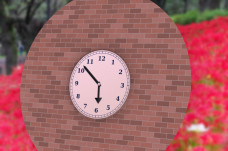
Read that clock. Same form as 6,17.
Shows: 5,52
